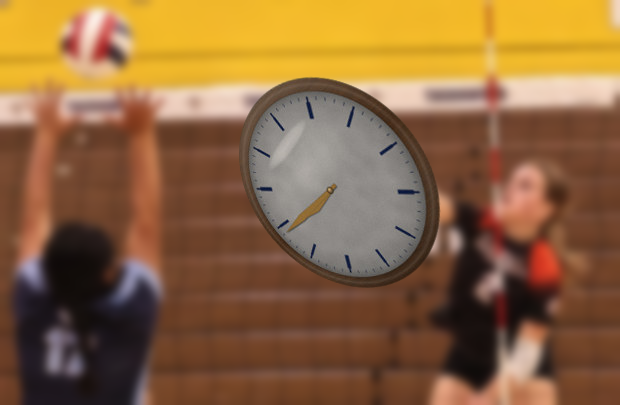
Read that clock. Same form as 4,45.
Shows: 7,39
